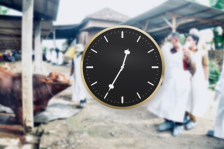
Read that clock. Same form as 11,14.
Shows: 12,35
